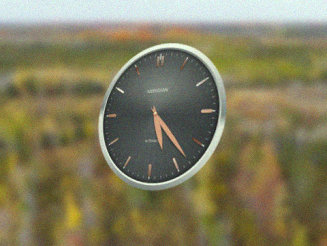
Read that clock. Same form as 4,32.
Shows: 5,23
